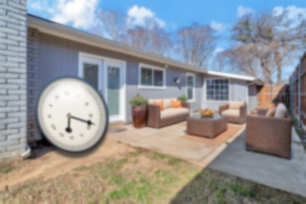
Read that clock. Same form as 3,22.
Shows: 6,18
